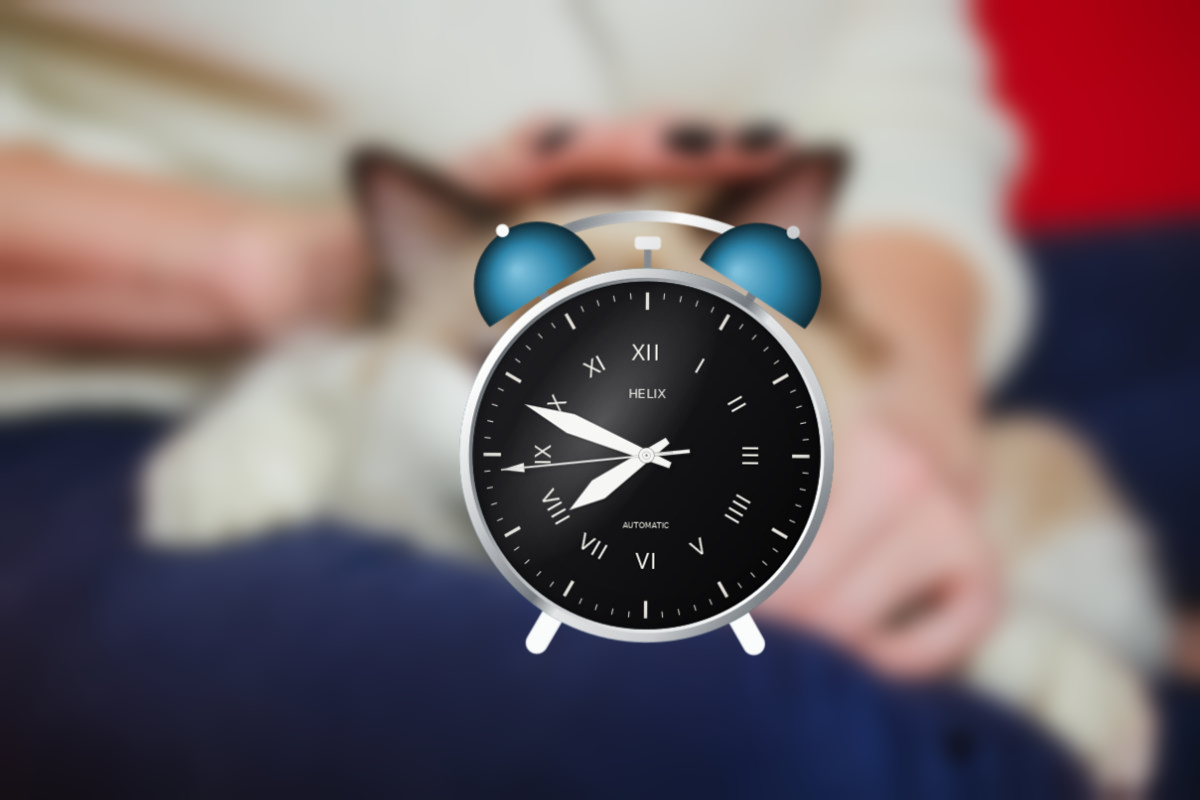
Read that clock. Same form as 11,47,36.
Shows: 7,48,44
